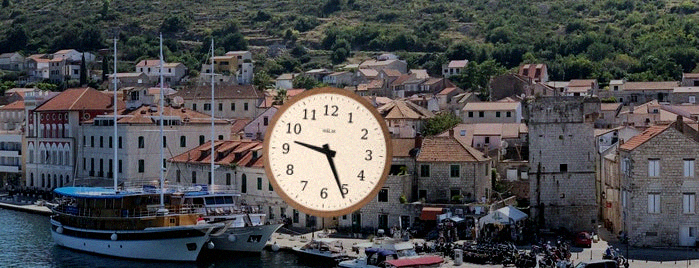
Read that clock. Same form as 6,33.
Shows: 9,26
